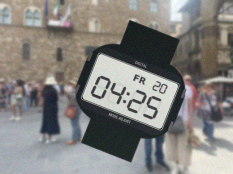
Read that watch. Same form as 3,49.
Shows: 4,25
